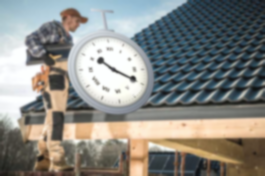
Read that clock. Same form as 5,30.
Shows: 10,20
